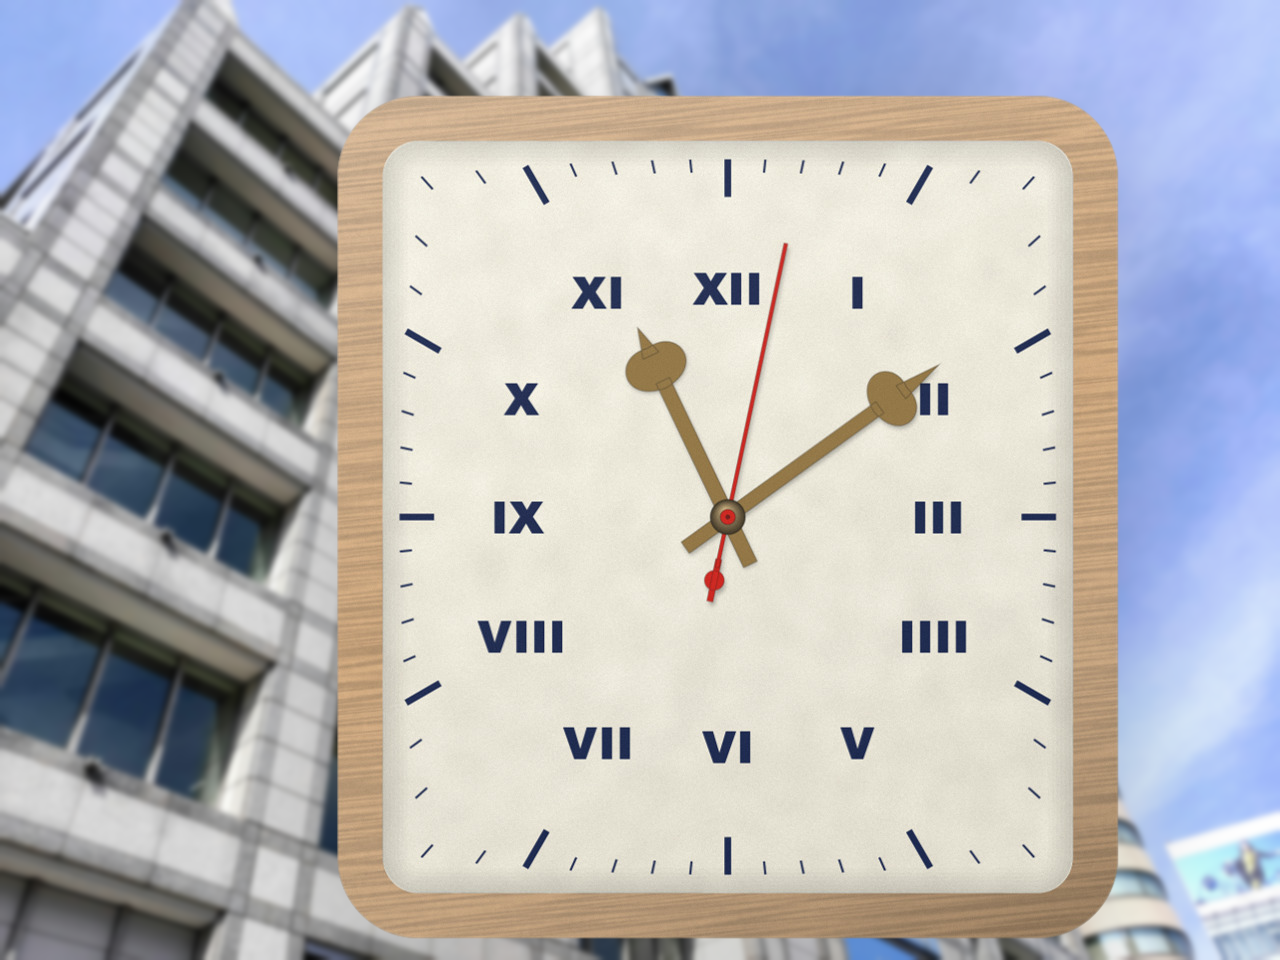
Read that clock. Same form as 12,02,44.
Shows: 11,09,02
